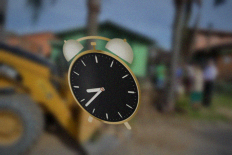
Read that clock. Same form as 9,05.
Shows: 8,38
